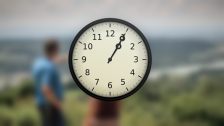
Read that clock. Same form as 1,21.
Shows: 1,05
